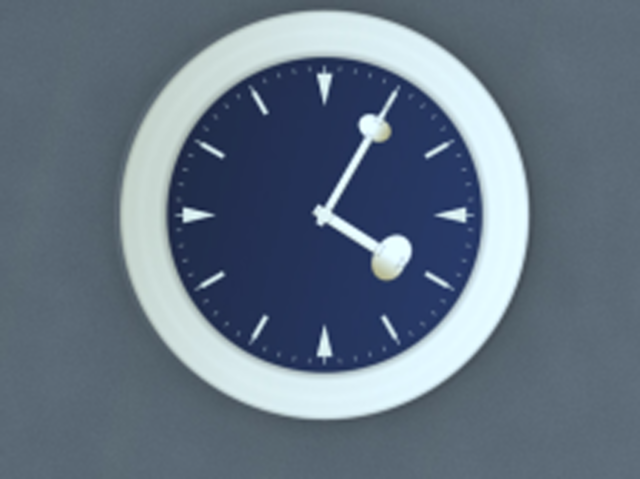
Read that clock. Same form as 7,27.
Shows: 4,05
